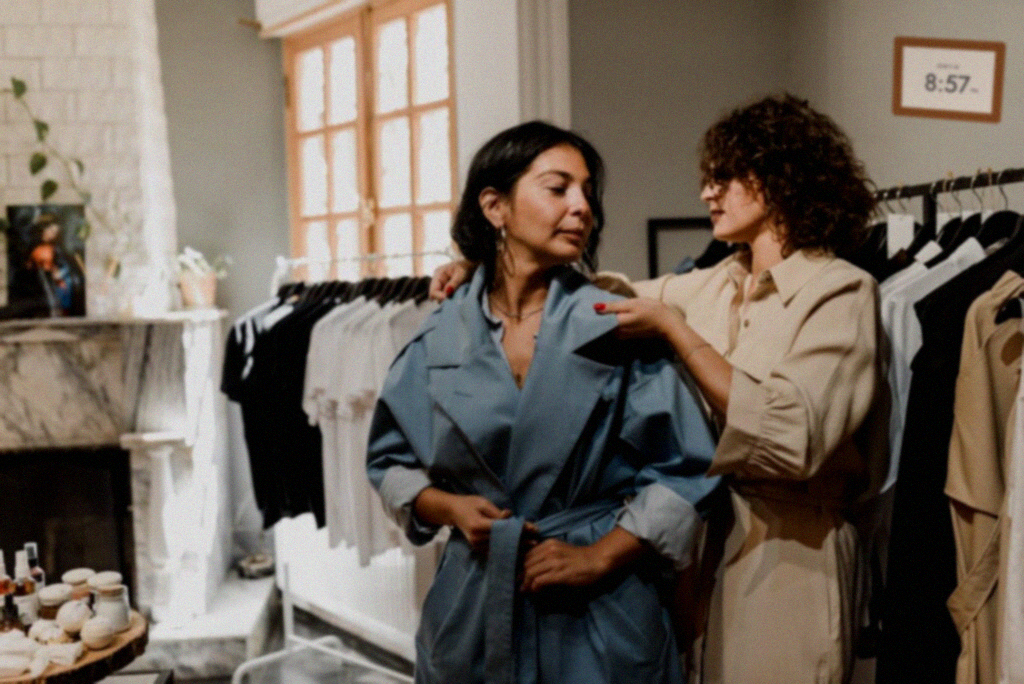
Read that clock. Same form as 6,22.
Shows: 8,57
